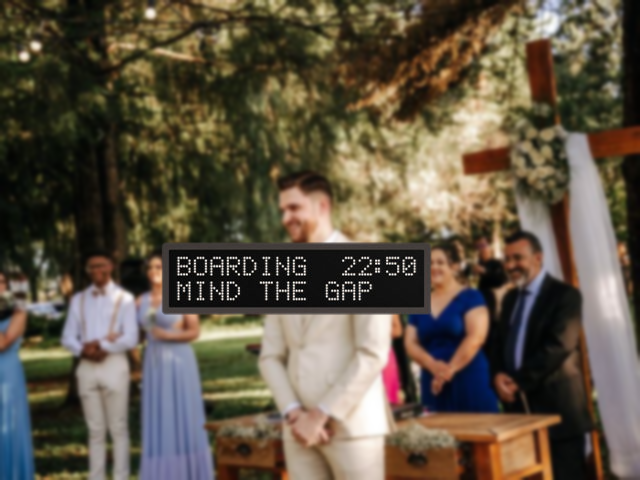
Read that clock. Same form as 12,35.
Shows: 22,50
